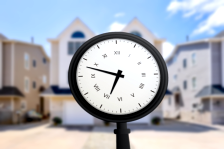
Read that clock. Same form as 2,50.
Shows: 6,48
